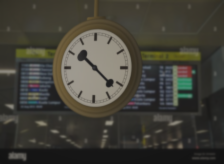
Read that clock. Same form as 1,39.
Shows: 10,22
